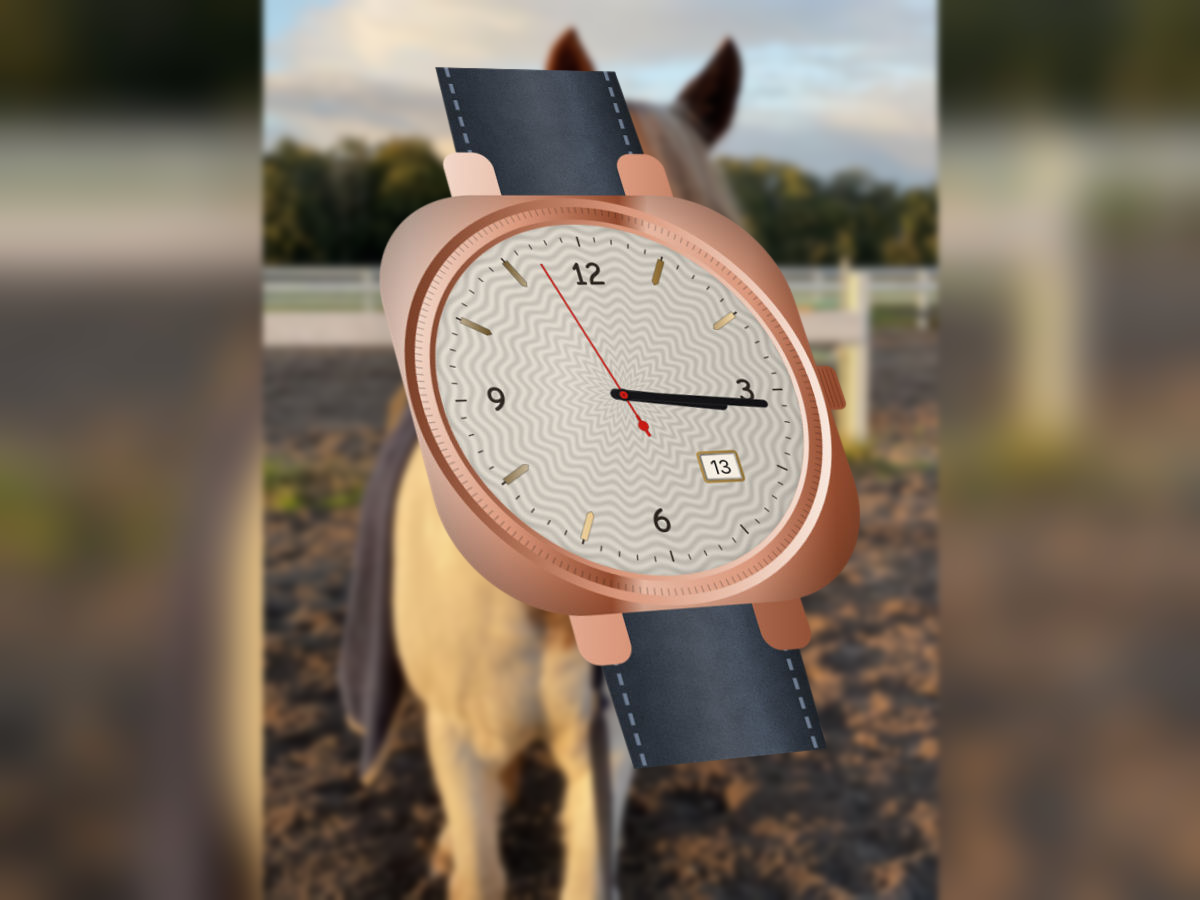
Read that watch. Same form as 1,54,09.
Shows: 3,15,57
